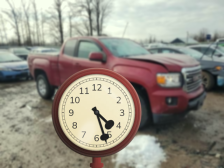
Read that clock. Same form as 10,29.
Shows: 4,27
